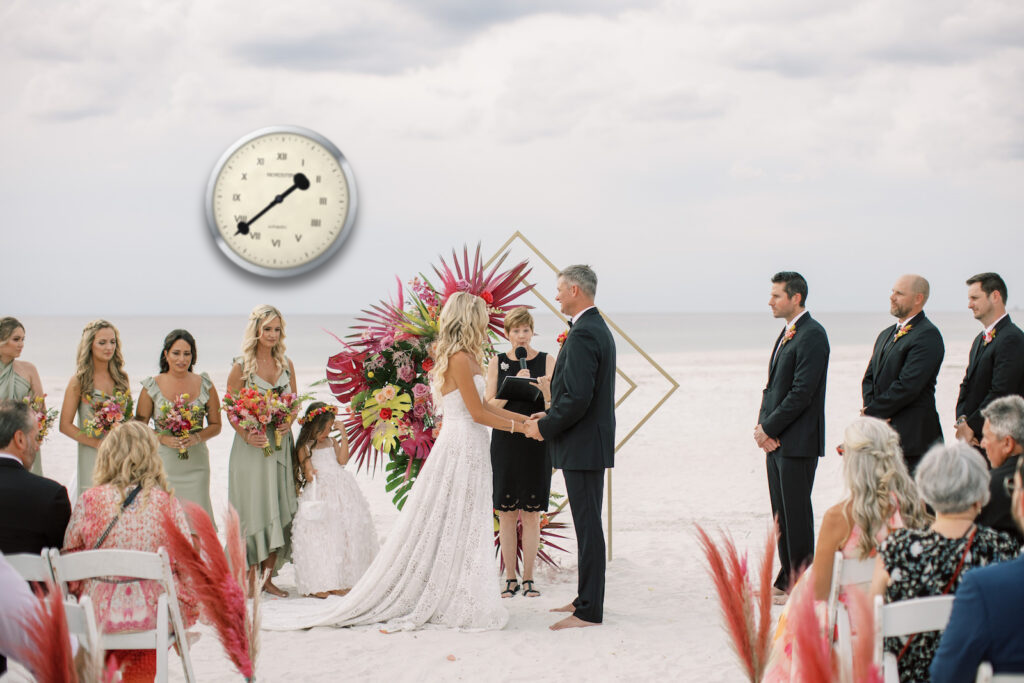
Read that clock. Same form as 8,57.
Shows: 1,38
